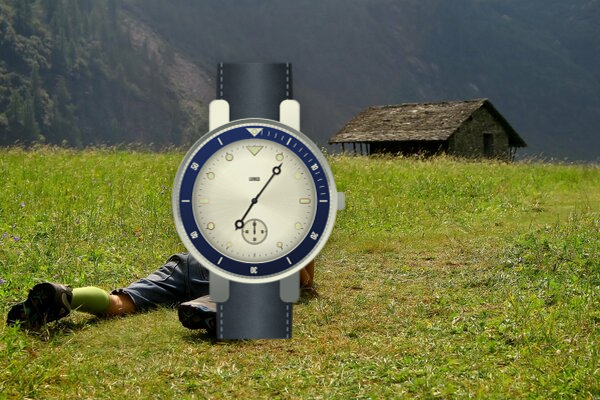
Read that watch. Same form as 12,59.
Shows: 7,06
